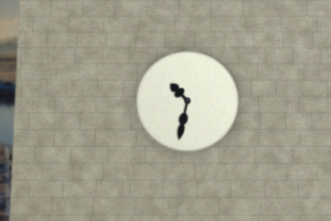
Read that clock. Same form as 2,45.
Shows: 10,32
